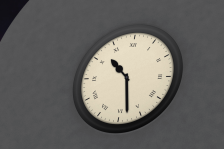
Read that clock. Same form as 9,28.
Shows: 10,28
